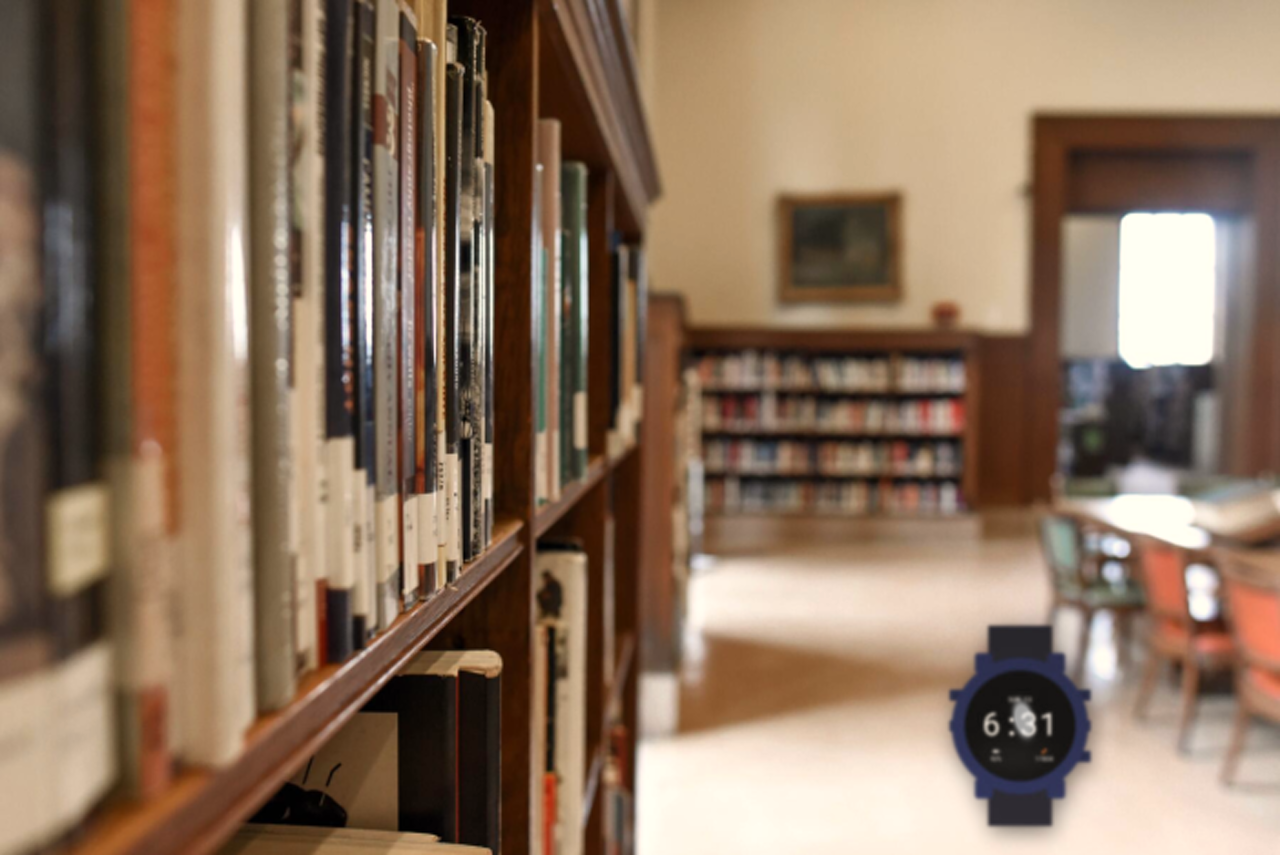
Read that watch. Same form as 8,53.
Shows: 6,31
